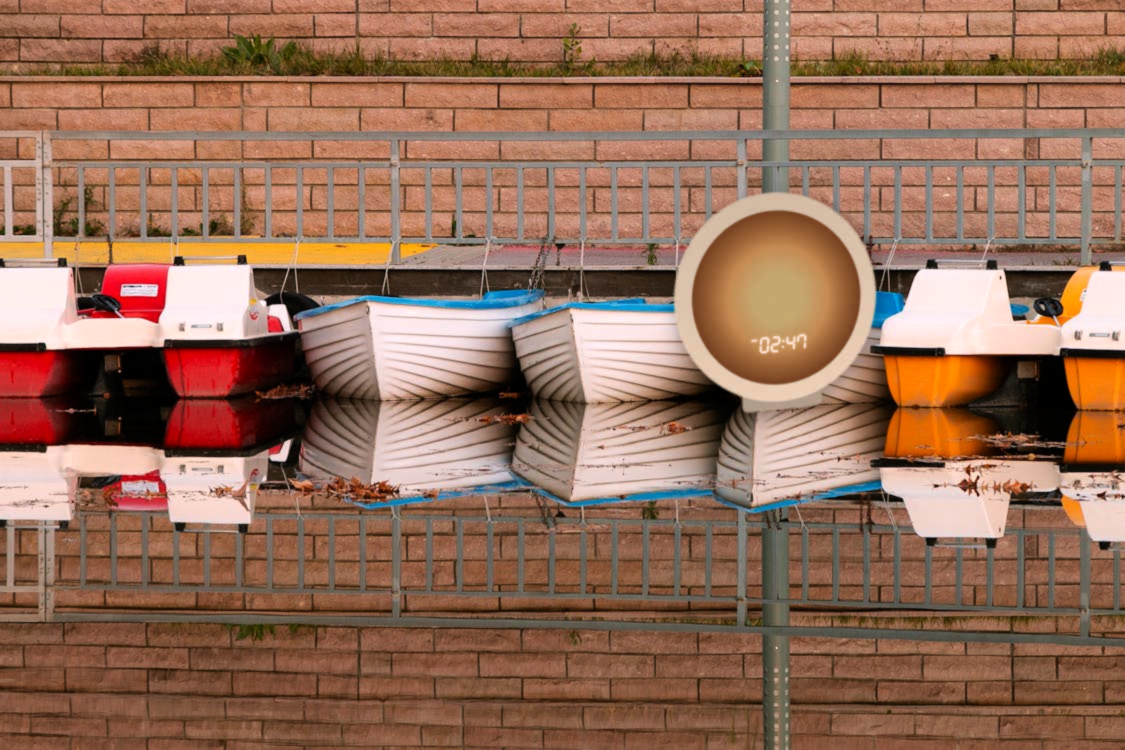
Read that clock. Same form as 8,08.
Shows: 2,47
